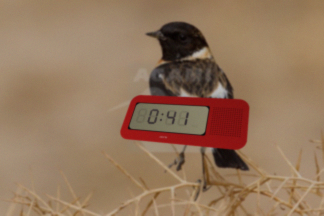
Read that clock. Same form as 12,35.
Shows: 0,41
